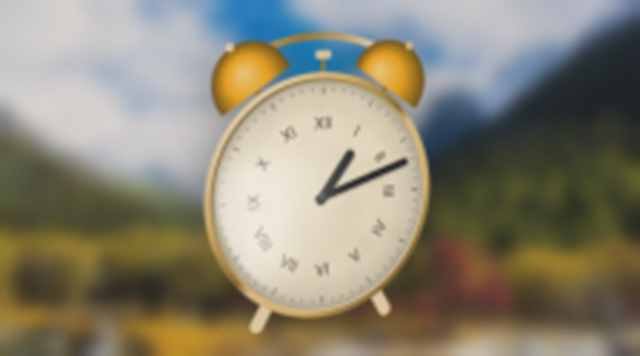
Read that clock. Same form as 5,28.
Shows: 1,12
